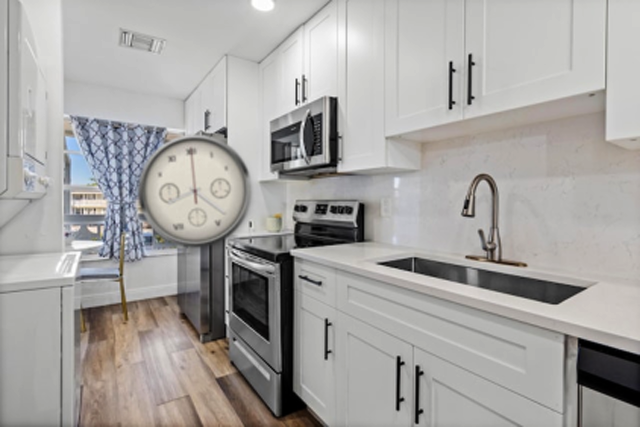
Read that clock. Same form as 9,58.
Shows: 8,22
